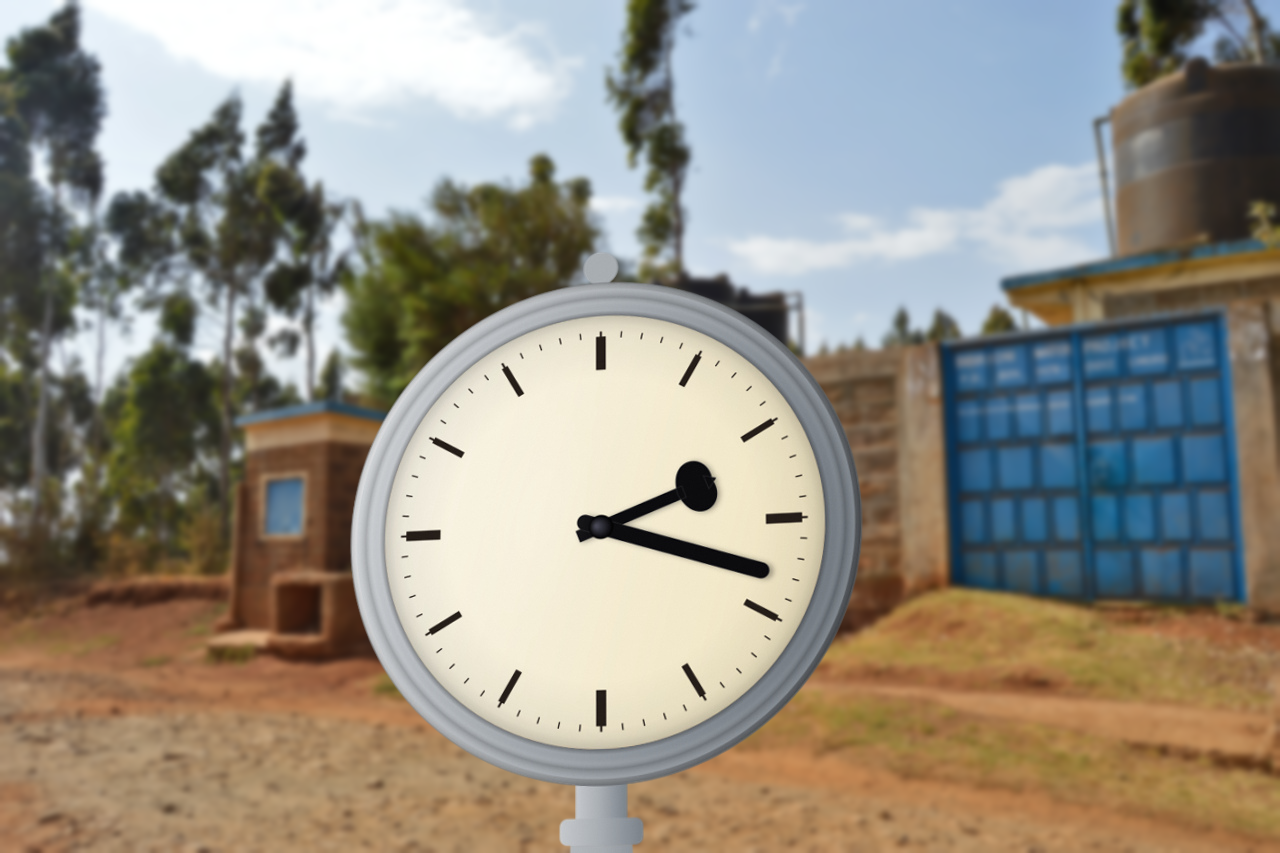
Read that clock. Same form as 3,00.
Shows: 2,18
